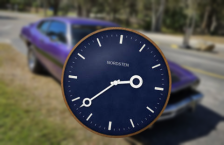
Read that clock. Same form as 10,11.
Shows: 2,38
